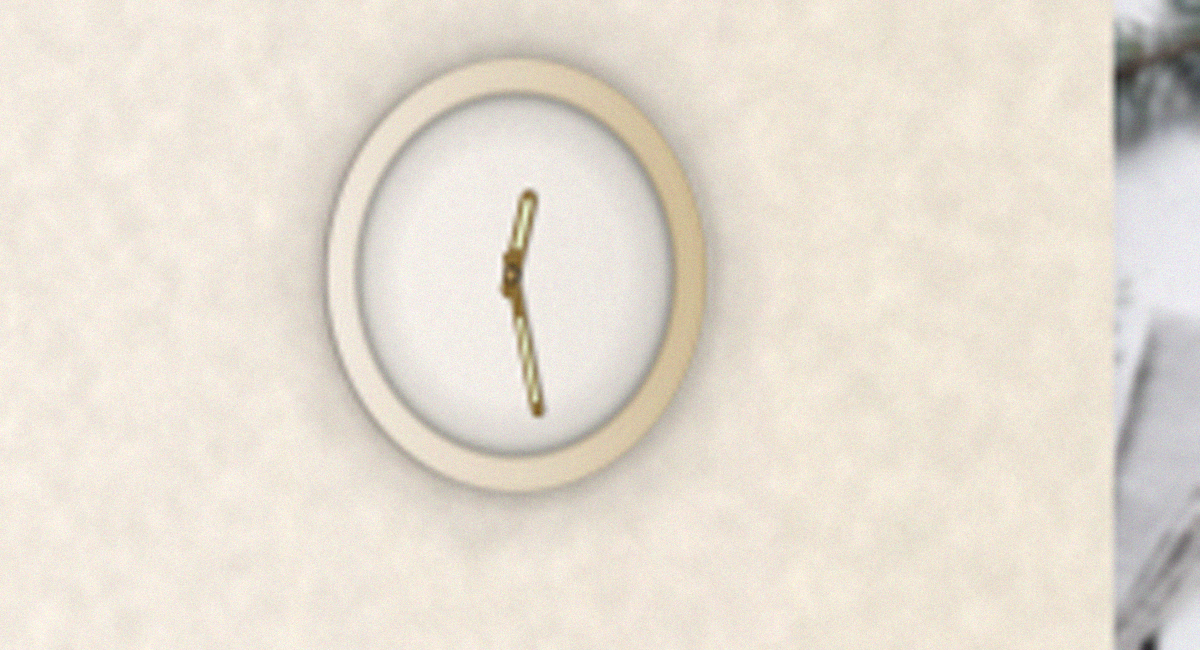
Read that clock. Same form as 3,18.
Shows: 12,28
